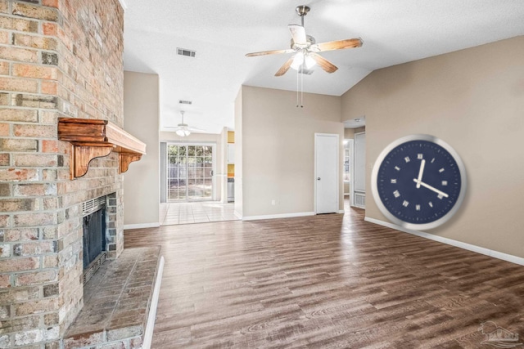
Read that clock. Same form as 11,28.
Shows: 12,19
